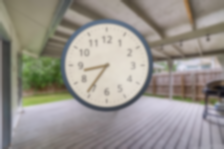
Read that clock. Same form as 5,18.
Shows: 8,36
